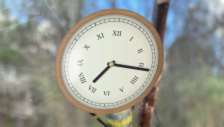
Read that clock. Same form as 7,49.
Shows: 7,16
